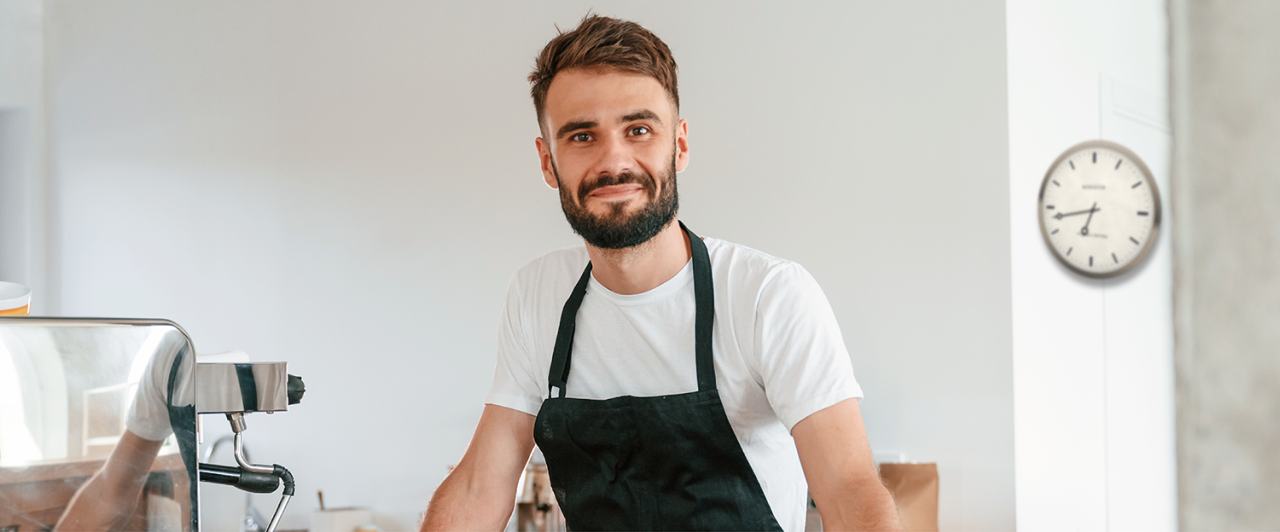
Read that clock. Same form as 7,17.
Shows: 6,43
